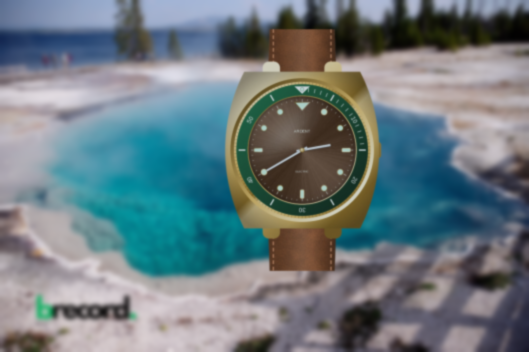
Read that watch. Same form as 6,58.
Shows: 2,40
